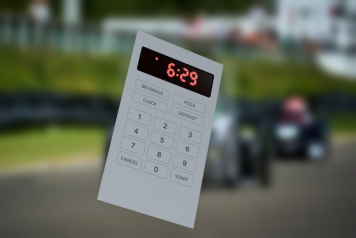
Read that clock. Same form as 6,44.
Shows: 6,29
